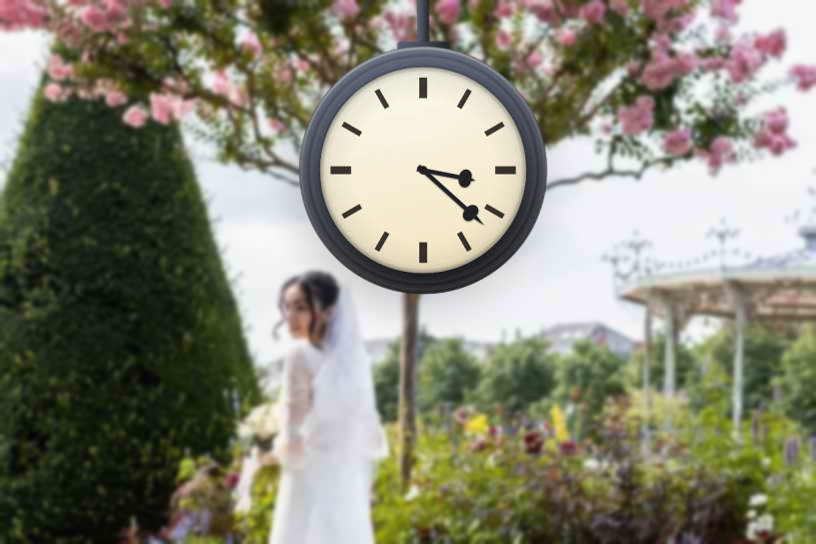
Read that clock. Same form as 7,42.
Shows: 3,22
